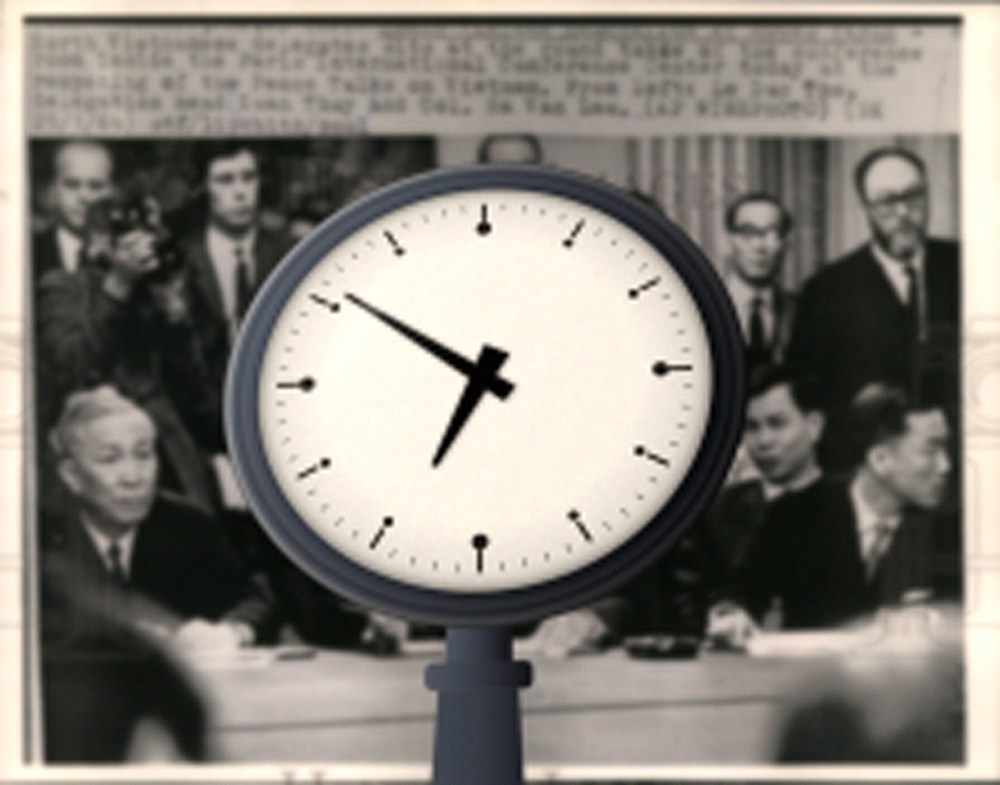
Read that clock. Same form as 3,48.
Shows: 6,51
